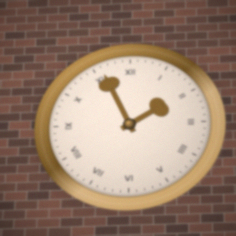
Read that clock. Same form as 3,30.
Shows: 1,56
